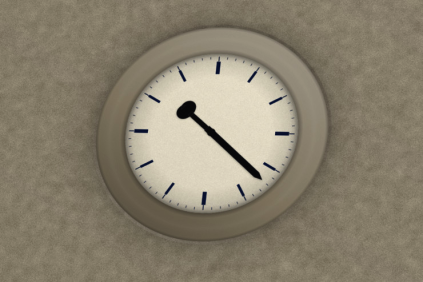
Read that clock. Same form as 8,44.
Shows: 10,22
